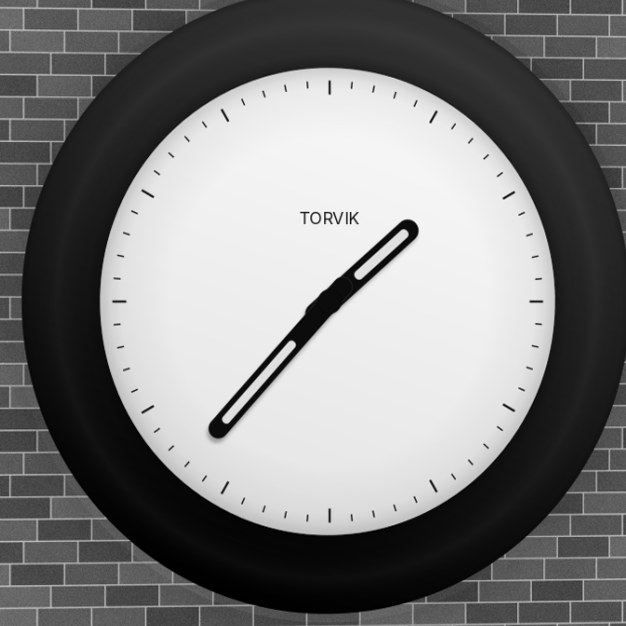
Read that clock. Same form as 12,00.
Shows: 1,37
